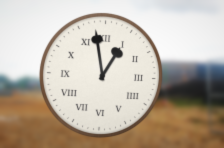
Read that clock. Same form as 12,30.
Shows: 12,58
